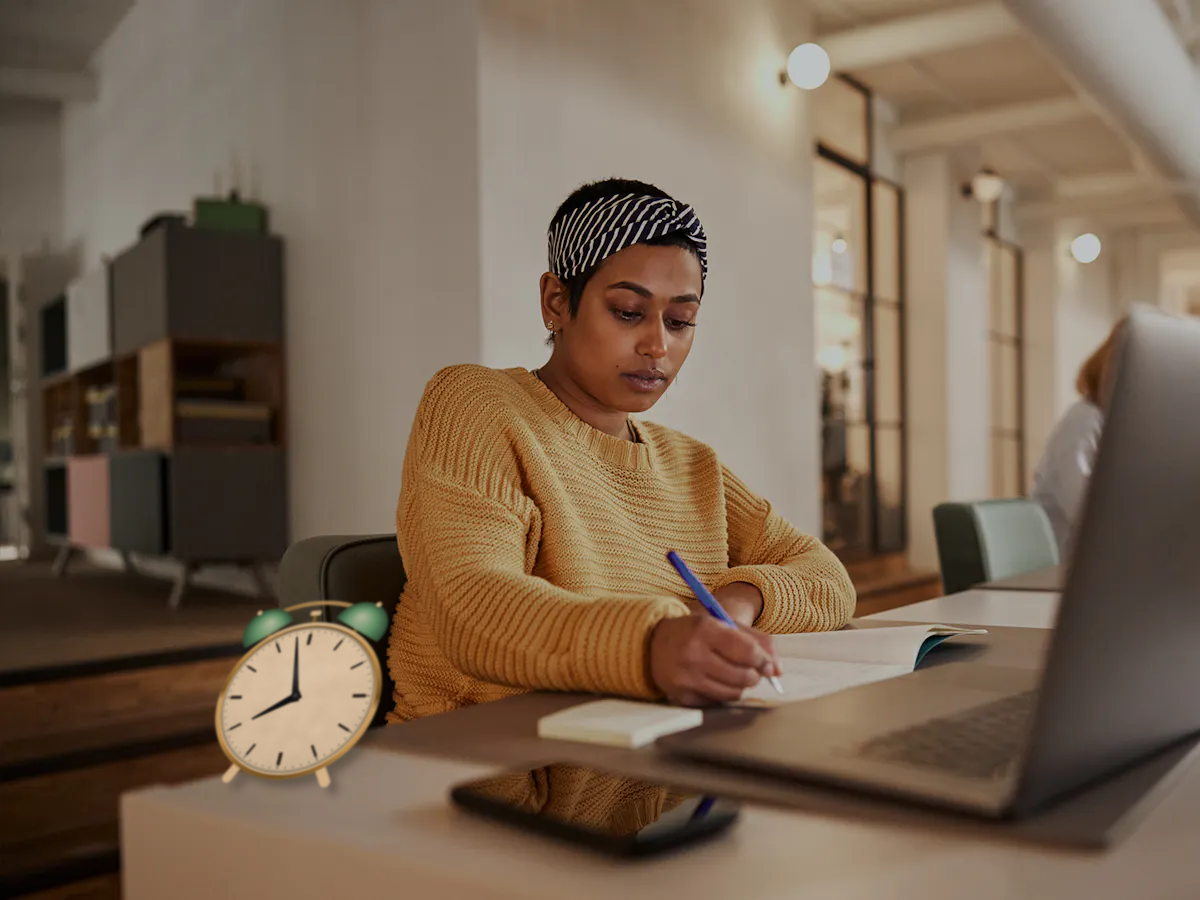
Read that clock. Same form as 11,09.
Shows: 7,58
